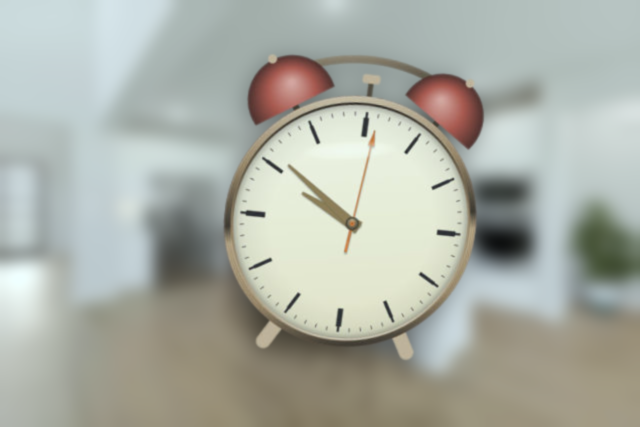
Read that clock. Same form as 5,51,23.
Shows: 9,51,01
